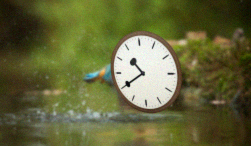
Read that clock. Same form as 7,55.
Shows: 10,40
